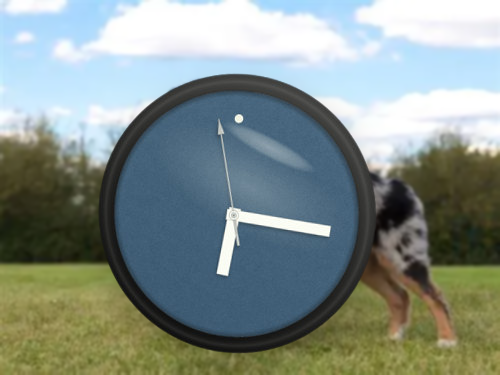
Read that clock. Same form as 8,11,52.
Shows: 6,15,58
